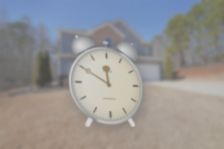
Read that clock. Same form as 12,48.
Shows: 11,50
